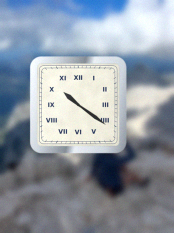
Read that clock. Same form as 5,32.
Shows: 10,21
